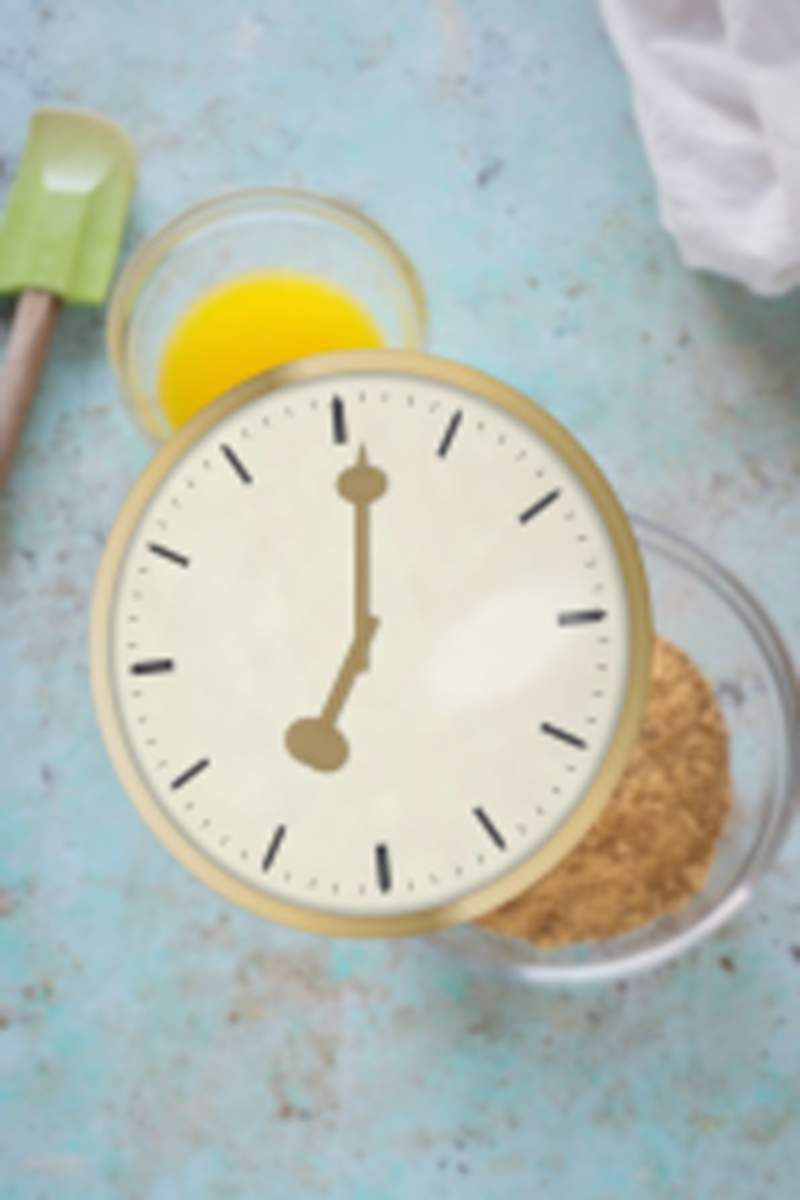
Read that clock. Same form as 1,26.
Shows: 7,01
